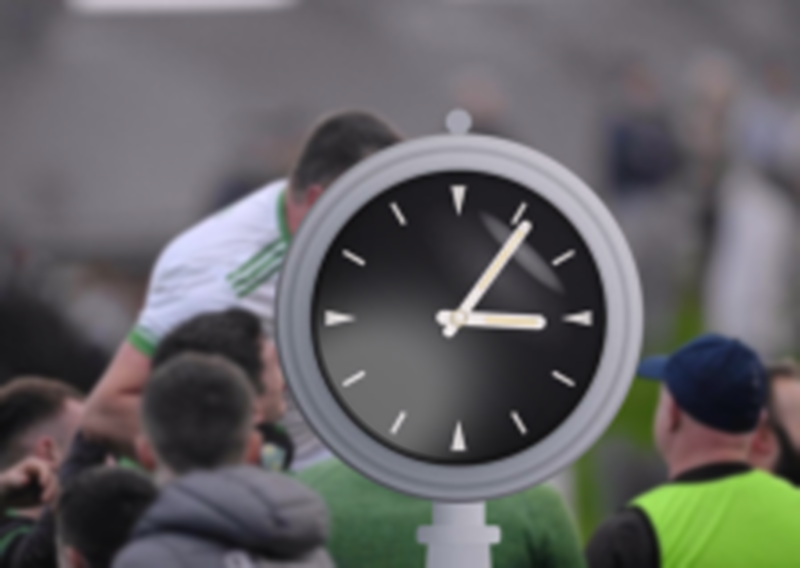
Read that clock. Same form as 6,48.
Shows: 3,06
